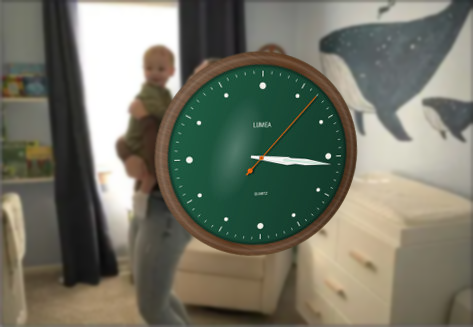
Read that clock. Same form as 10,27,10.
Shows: 3,16,07
